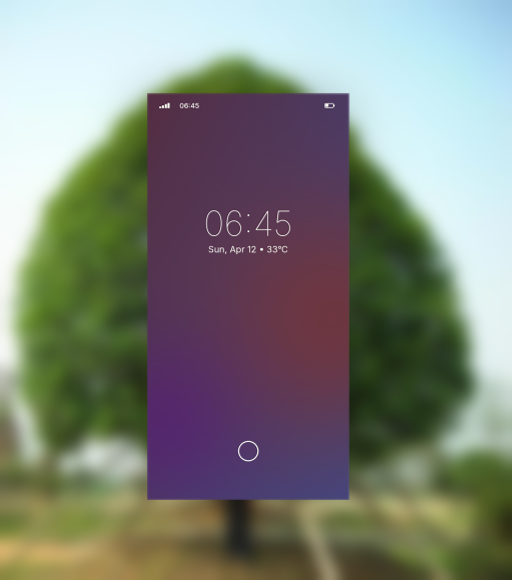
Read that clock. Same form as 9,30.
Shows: 6,45
